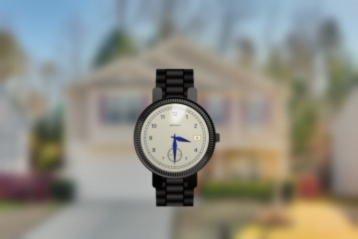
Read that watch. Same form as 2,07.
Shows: 3,30
